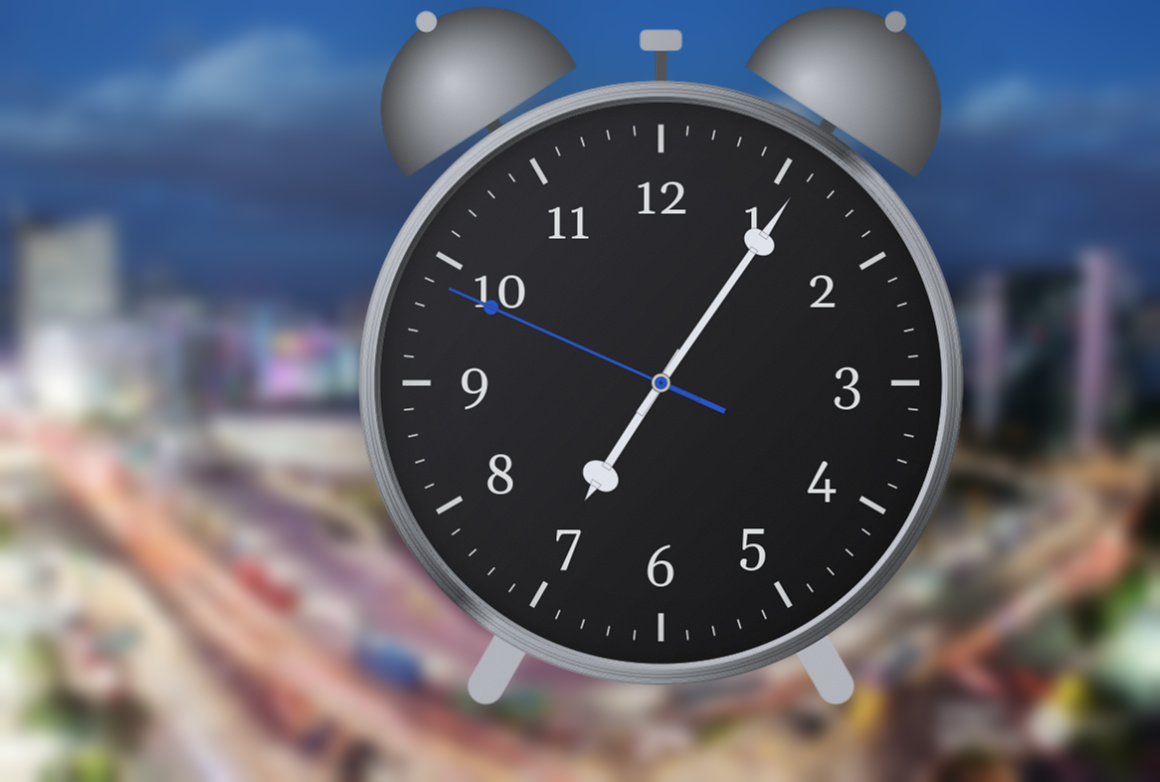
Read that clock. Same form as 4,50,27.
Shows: 7,05,49
